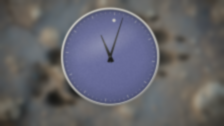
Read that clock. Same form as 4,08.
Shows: 11,02
